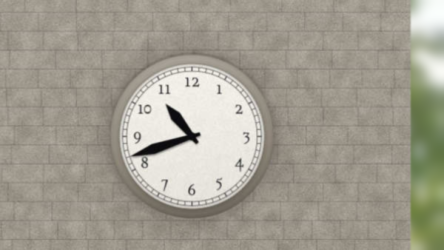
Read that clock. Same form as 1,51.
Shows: 10,42
